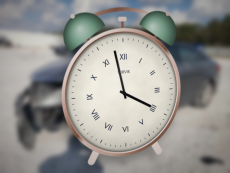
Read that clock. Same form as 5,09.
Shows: 3,58
